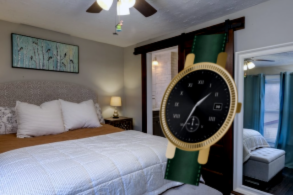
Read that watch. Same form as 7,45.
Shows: 1,34
